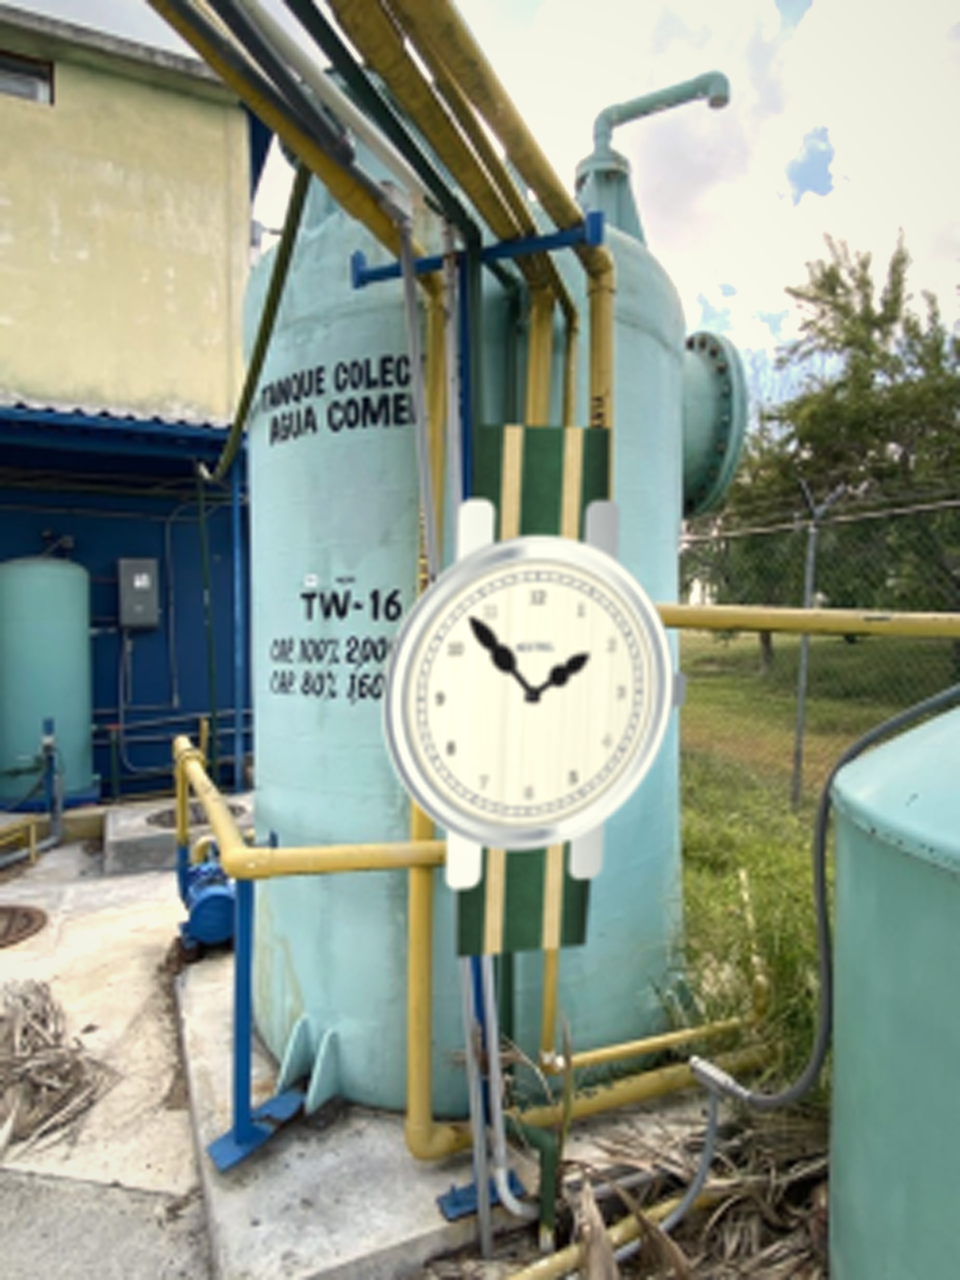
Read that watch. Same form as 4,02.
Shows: 1,53
